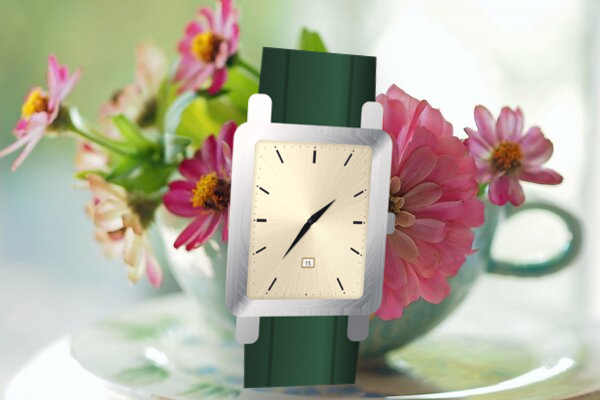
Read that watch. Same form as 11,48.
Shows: 1,36
